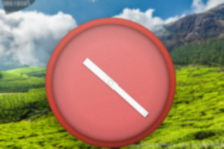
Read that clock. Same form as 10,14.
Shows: 10,22
